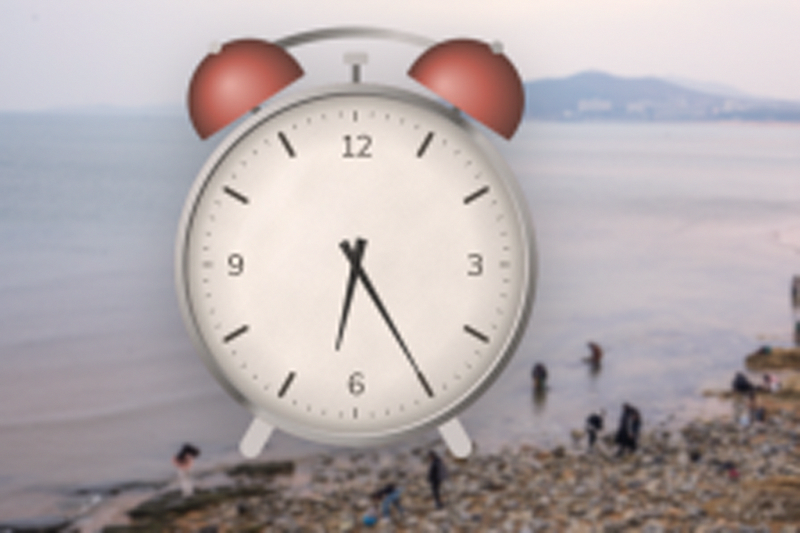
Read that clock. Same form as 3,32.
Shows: 6,25
